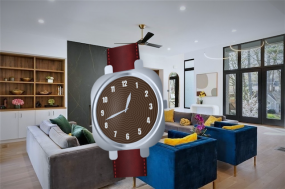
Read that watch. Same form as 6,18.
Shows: 12,42
